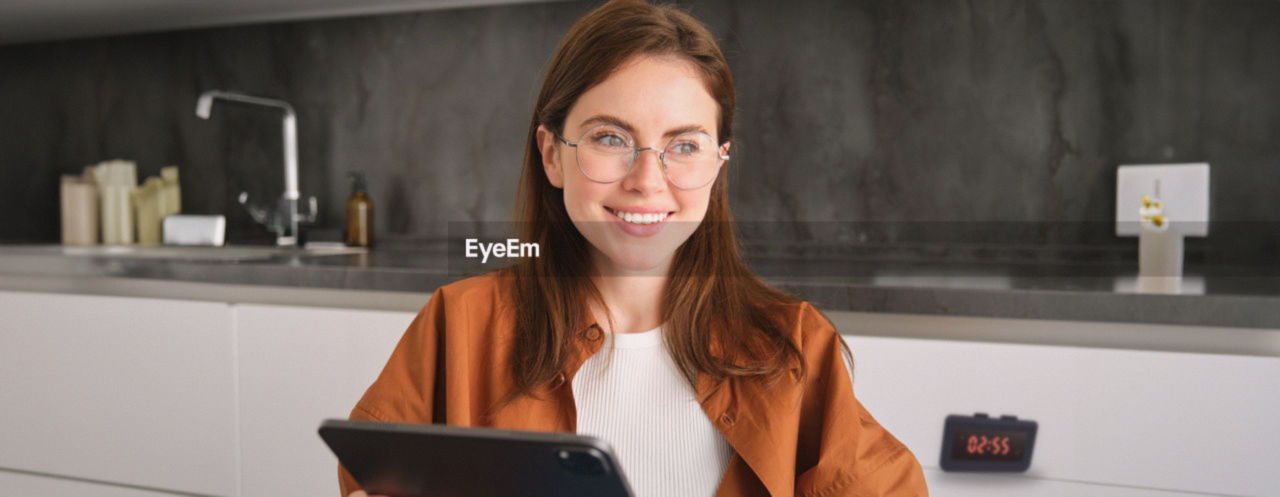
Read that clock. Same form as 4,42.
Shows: 2,55
